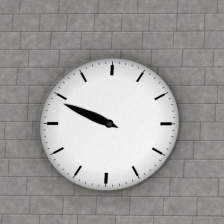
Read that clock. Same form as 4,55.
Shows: 9,49
